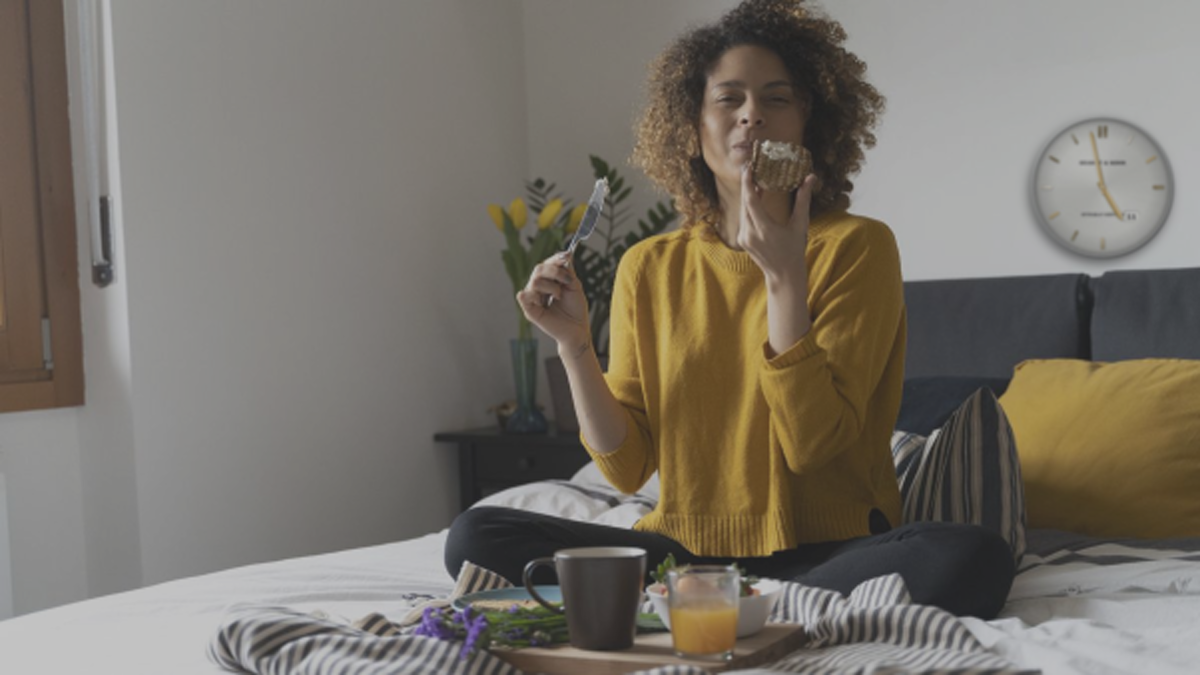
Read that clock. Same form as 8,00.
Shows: 4,58
